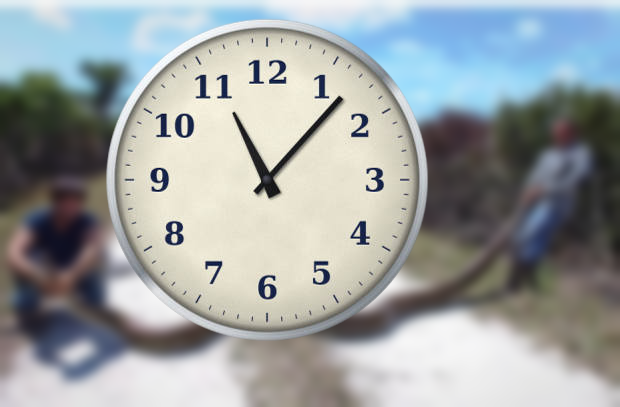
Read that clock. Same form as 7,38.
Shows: 11,07
